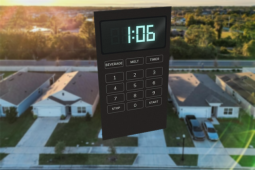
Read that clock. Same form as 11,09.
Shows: 1,06
